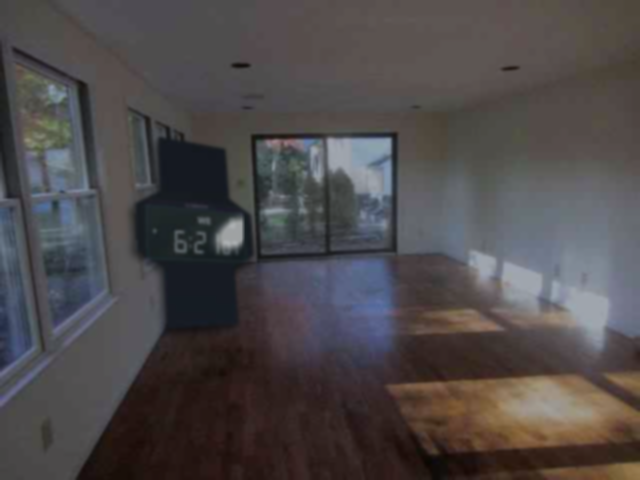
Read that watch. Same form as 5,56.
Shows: 6,21
